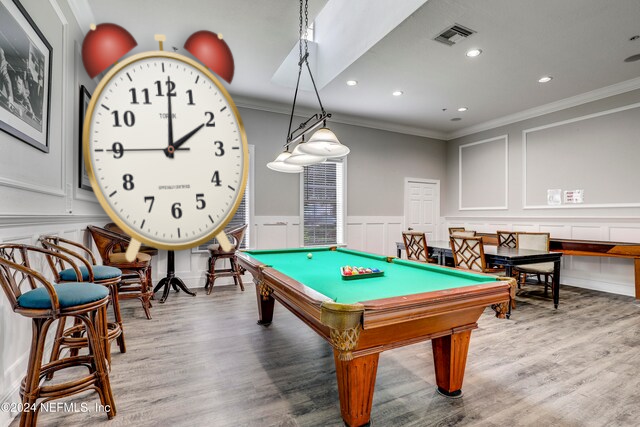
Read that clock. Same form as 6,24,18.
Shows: 2,00,45
